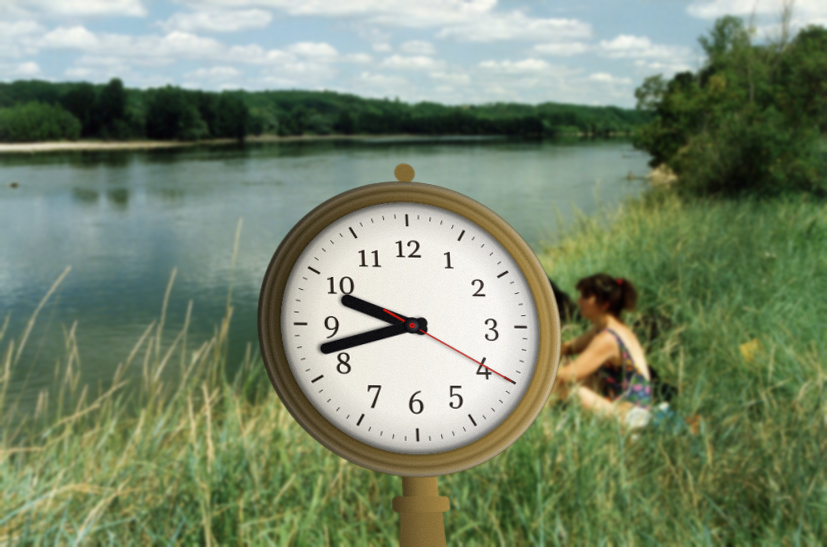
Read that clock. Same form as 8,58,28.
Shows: 9,42,20
